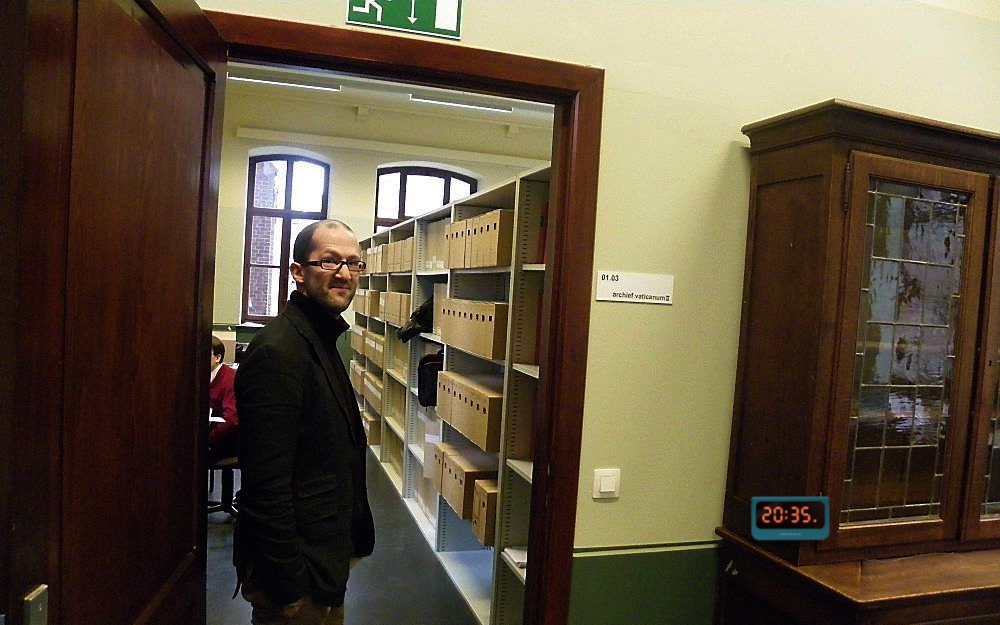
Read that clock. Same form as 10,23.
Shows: 20,35
